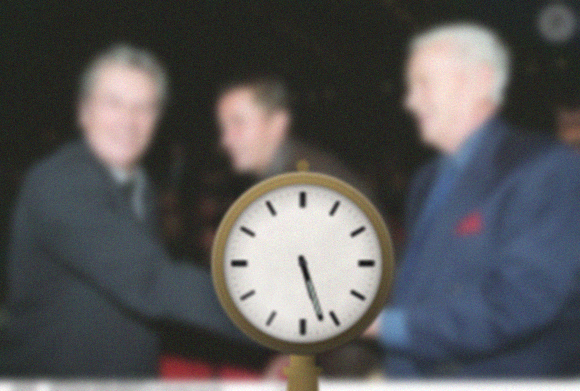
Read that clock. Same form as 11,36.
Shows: 5,27
